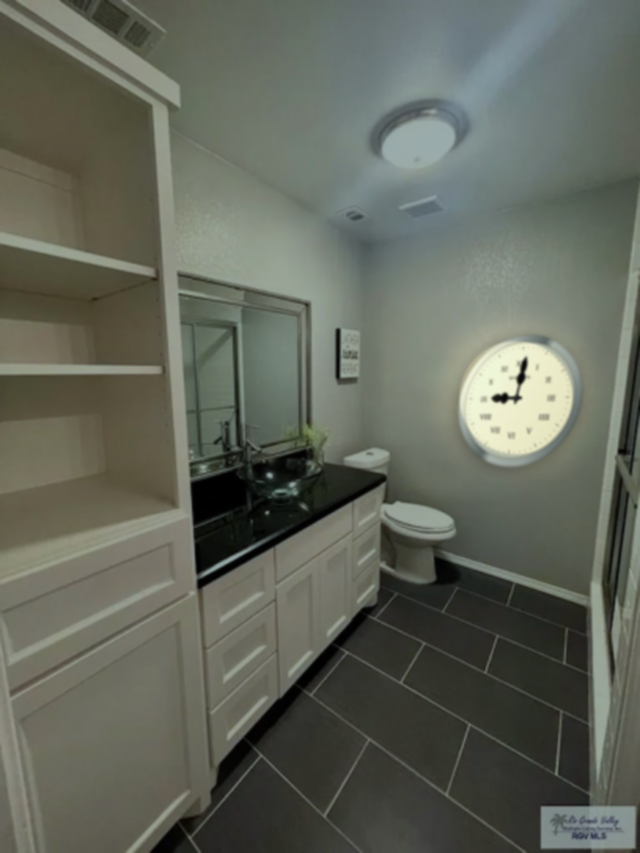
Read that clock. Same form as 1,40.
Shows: 9,01
